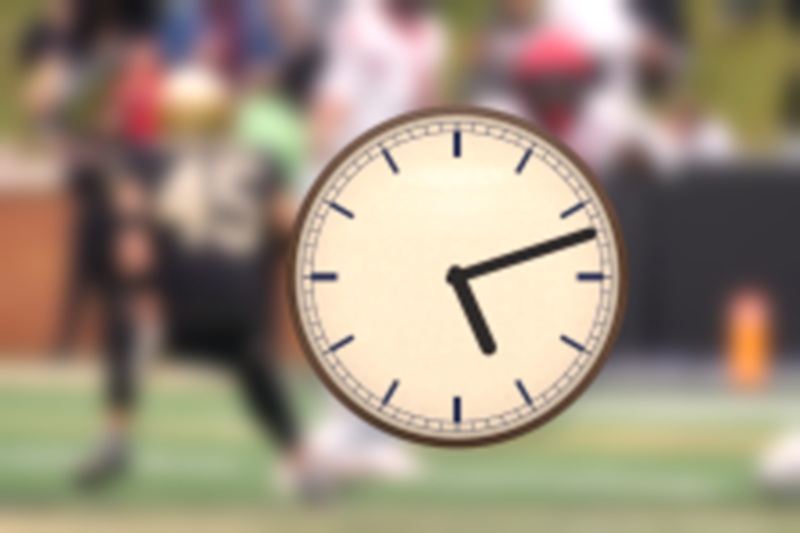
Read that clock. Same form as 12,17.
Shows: 5,12
